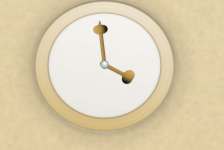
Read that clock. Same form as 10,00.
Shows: 3,59
